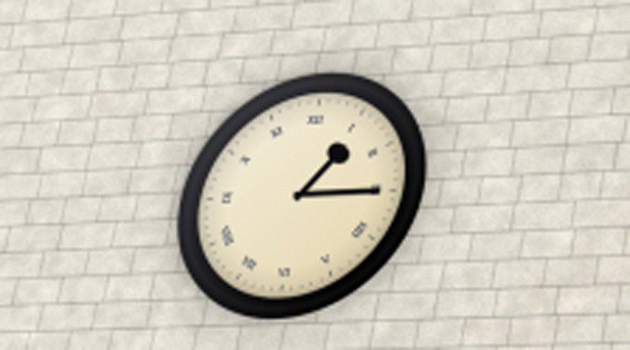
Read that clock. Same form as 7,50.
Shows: 1,15
